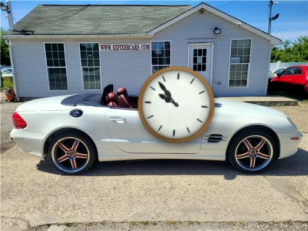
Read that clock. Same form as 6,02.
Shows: 9,53
